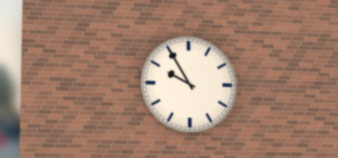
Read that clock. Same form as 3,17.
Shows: 9,55
